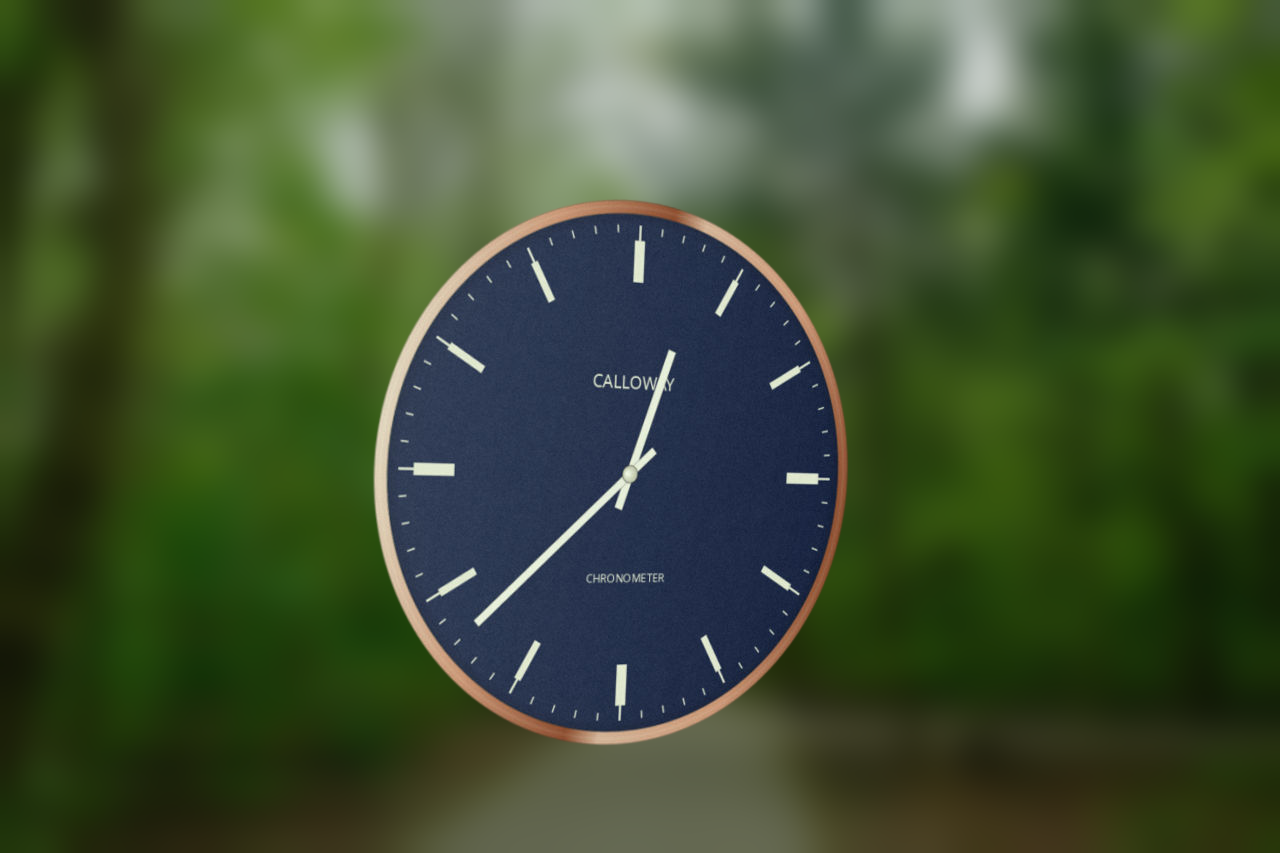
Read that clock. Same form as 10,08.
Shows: 12,38
